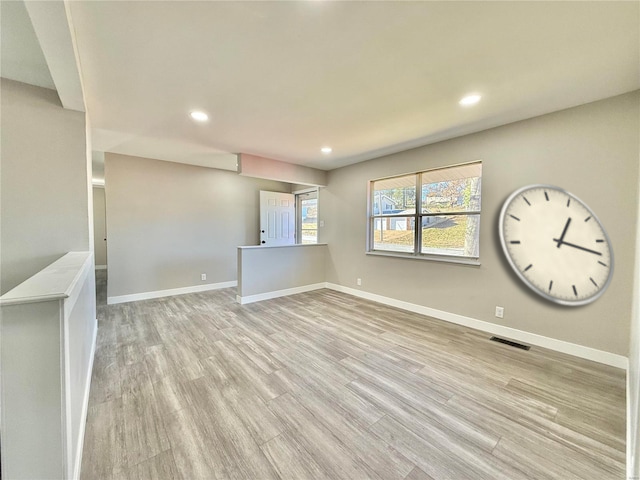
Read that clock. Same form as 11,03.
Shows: 1,18
